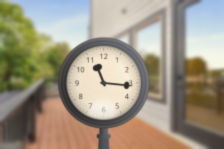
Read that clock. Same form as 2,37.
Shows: 11,16
